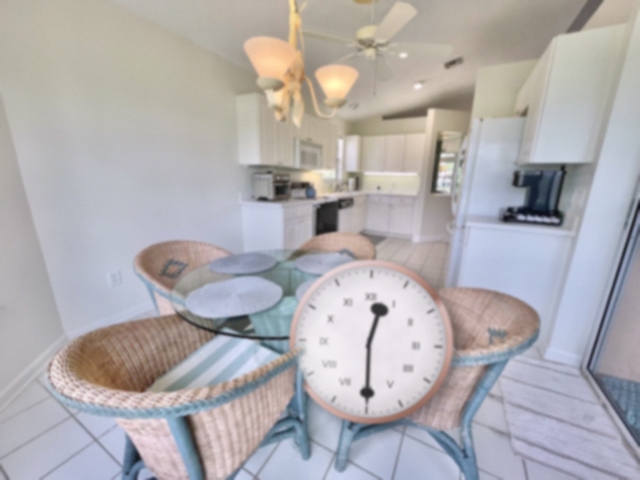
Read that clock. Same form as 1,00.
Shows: 12,30
